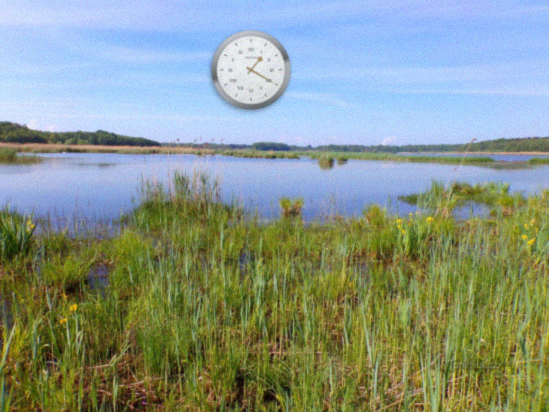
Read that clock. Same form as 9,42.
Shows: 1,20
